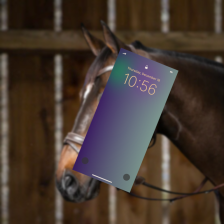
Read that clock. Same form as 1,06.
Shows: 10,56
